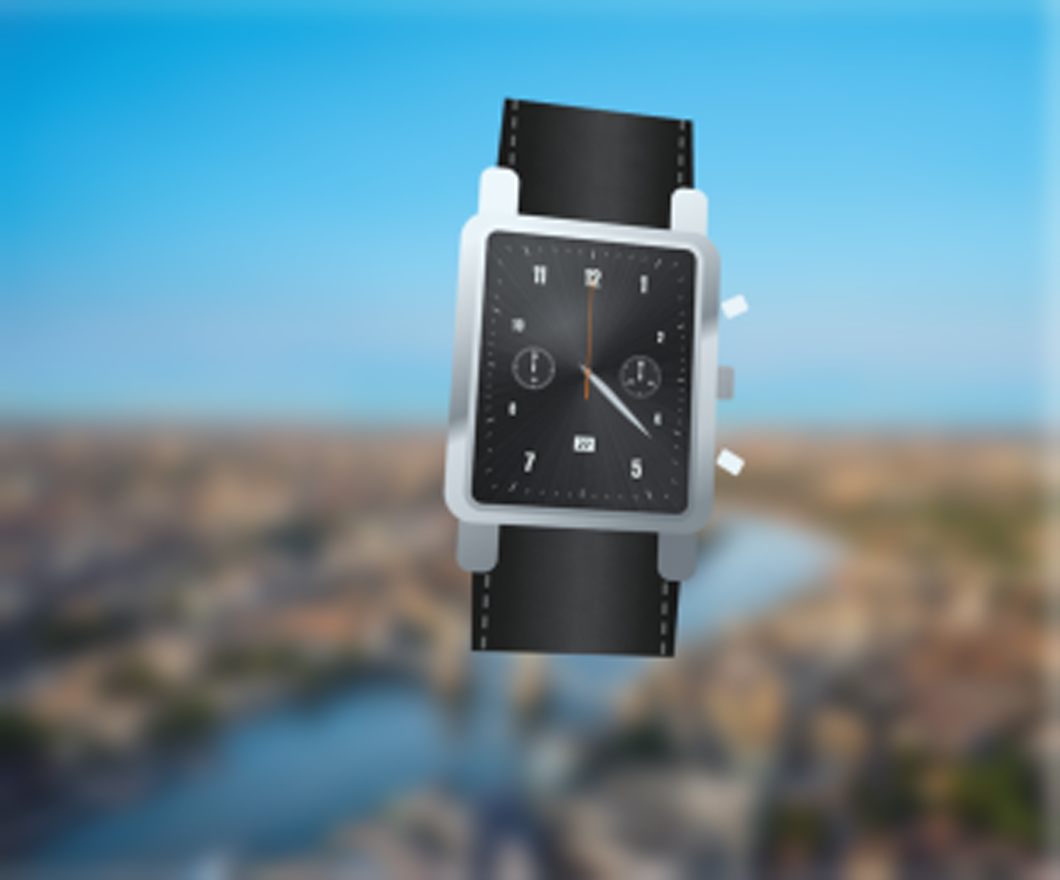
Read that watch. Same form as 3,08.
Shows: 4,22
